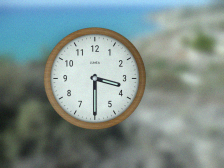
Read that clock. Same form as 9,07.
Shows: 3,30
